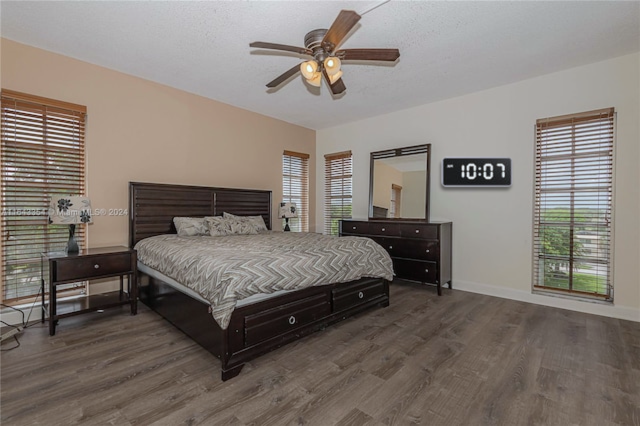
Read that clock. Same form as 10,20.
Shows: 10,07
